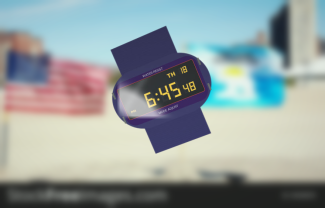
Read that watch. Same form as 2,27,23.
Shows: 6,45,48
